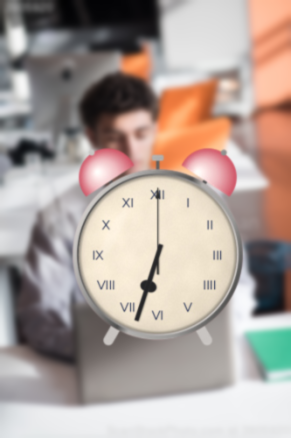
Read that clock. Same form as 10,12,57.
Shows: 6,33,00
